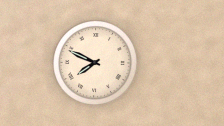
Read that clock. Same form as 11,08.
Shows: 7,49
